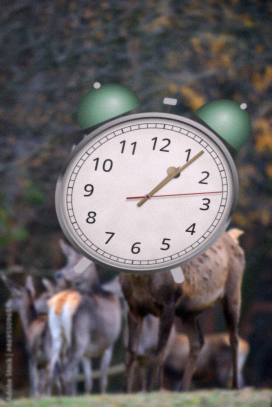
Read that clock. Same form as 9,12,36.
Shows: 1,06,13
